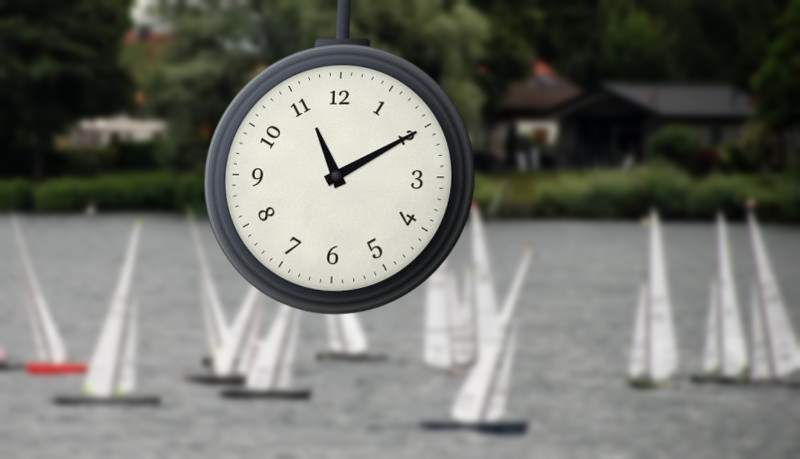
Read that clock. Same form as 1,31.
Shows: 11,10
